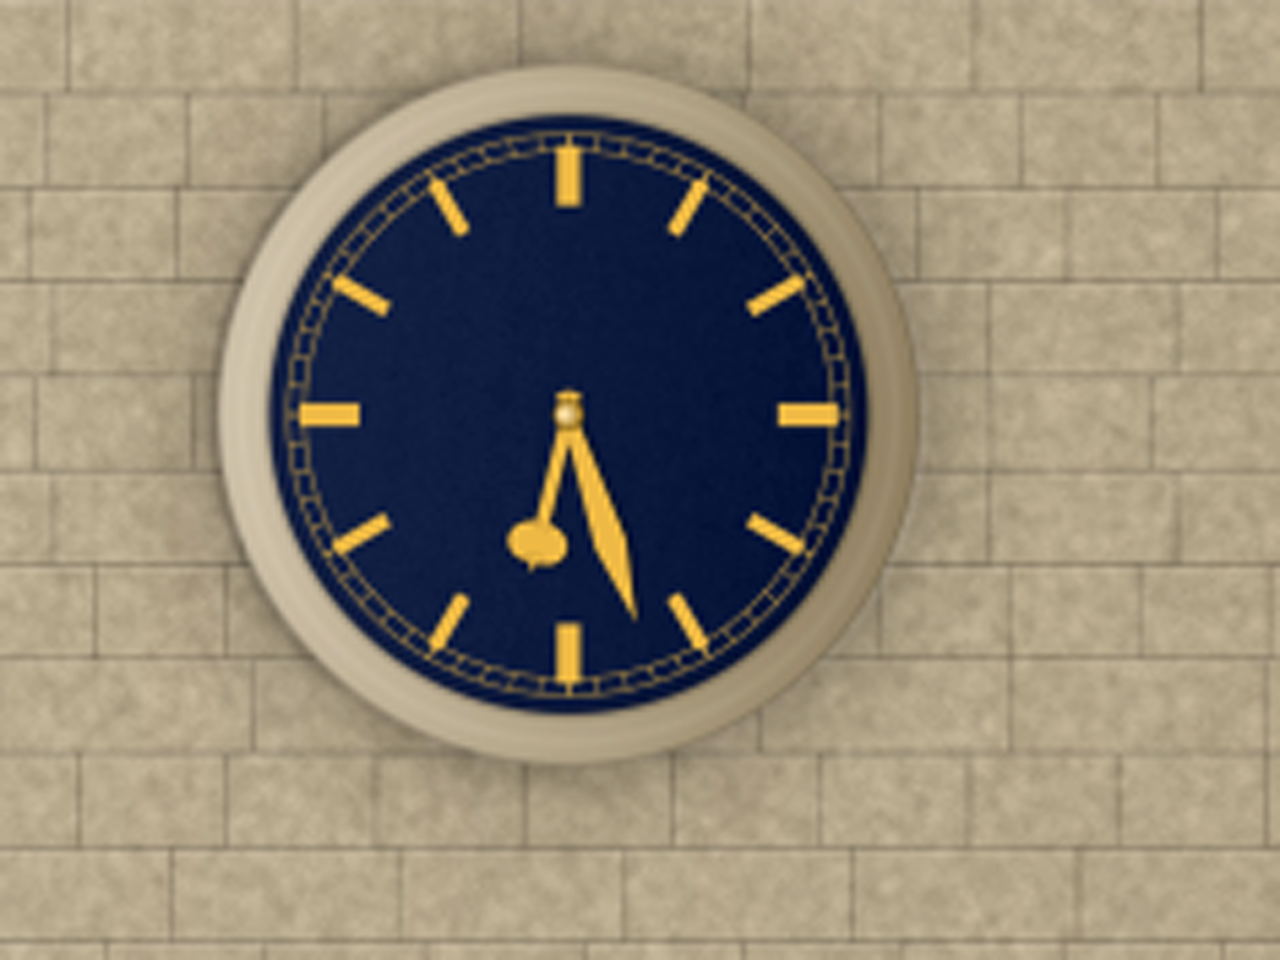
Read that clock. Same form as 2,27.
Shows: 6,27
